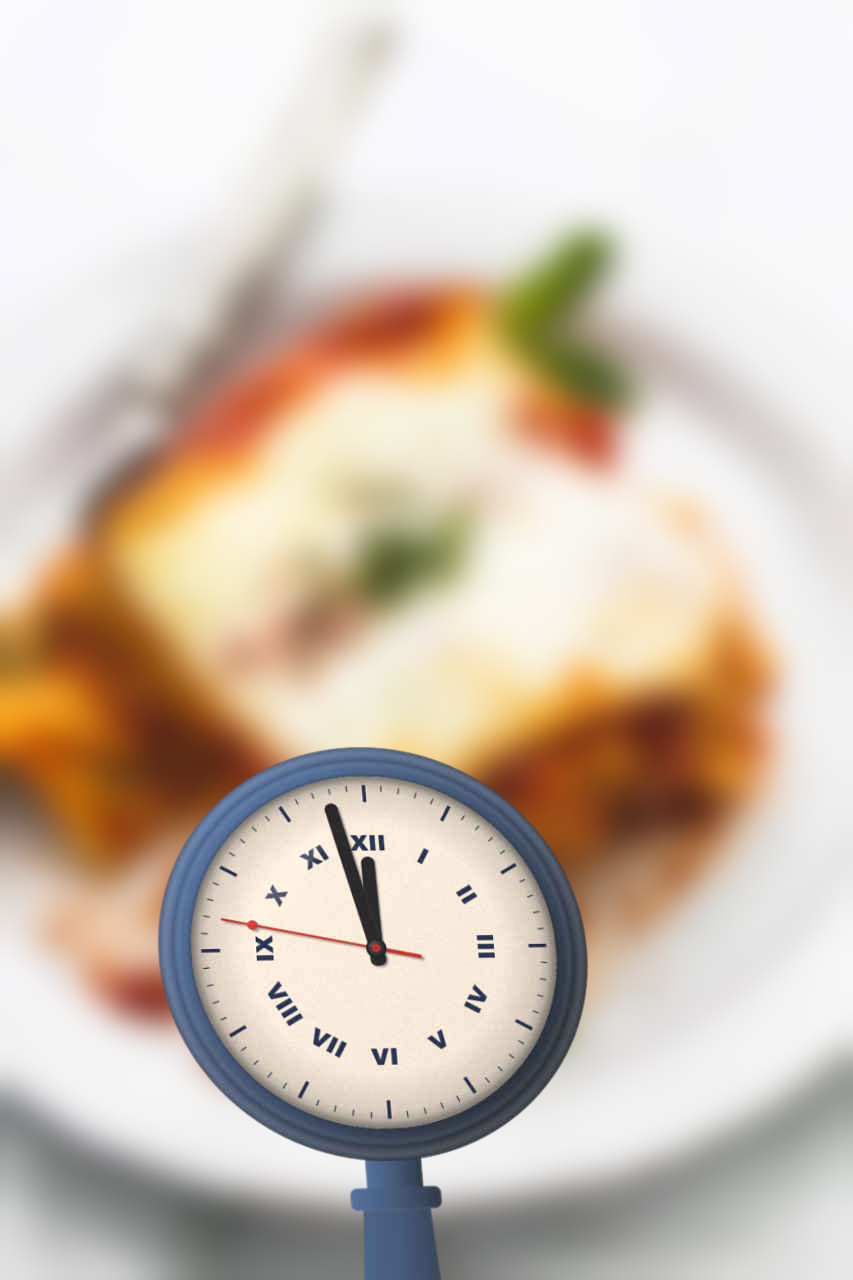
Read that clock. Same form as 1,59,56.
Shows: 11,57,47
